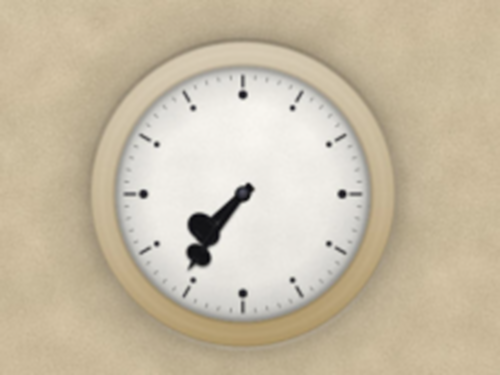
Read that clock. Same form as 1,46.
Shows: 7,36
